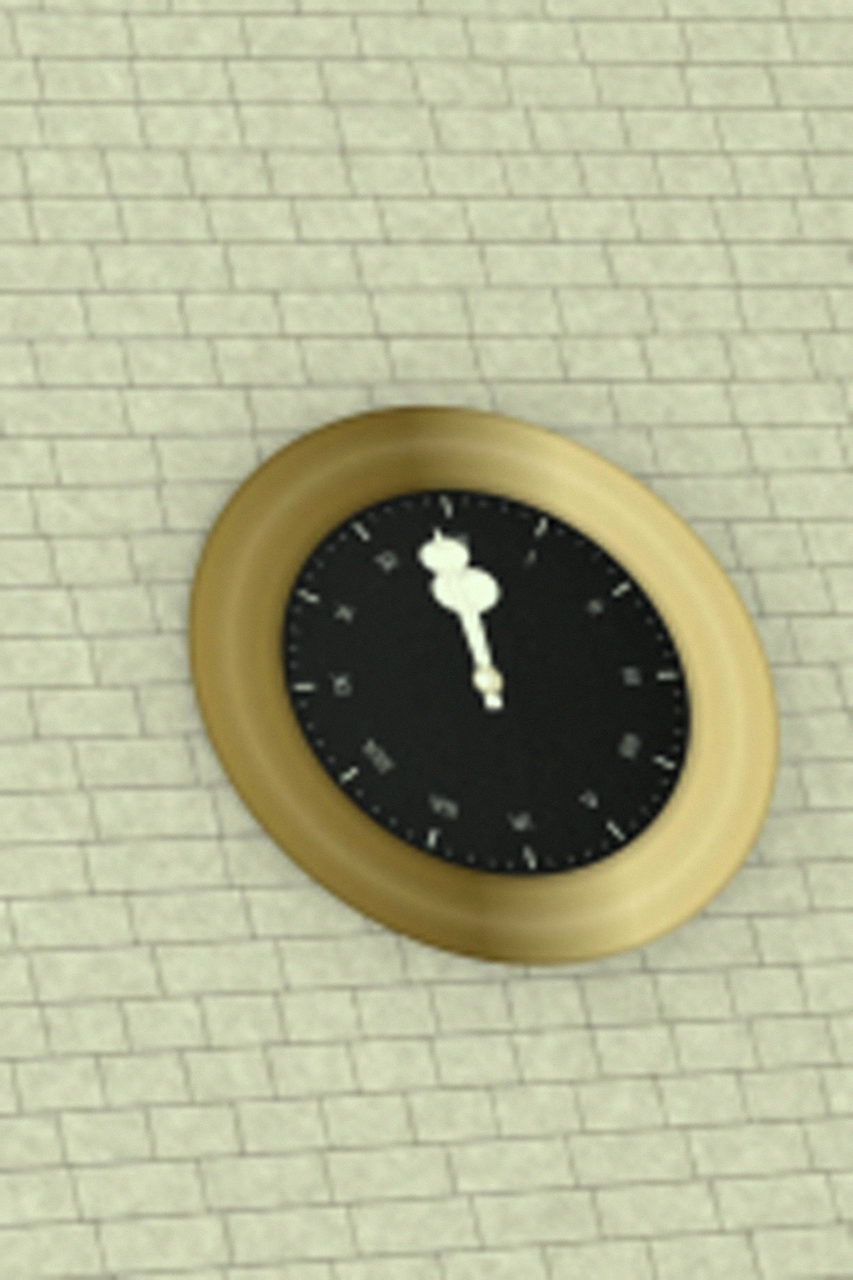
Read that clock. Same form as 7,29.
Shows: 11,59
